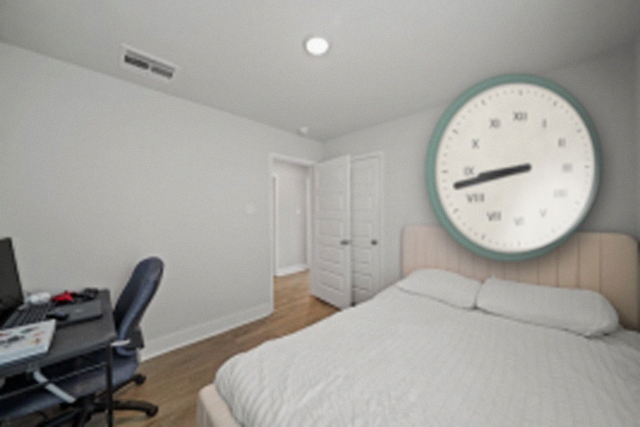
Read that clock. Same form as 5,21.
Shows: 8,43
